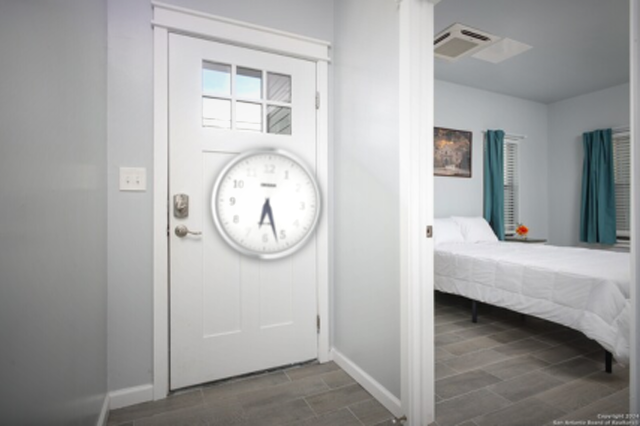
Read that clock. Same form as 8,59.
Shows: 6,27
